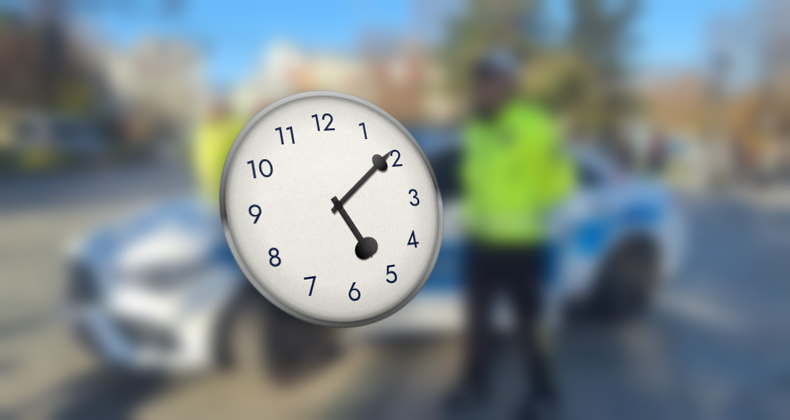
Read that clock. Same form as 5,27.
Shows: 5,09
